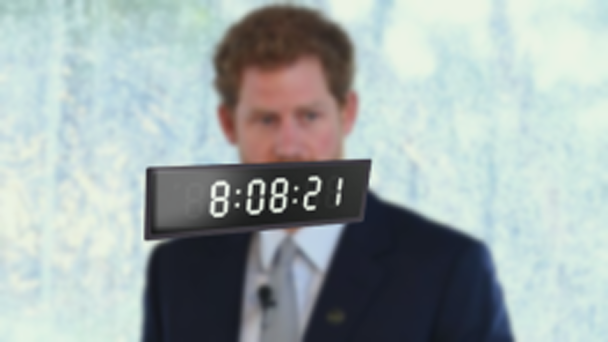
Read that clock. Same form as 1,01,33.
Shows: 8,08,21
